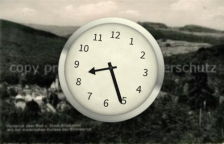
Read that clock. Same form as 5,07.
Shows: 8,26
